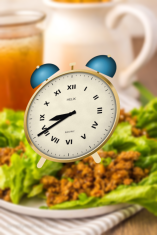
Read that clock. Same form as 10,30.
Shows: 8,40
